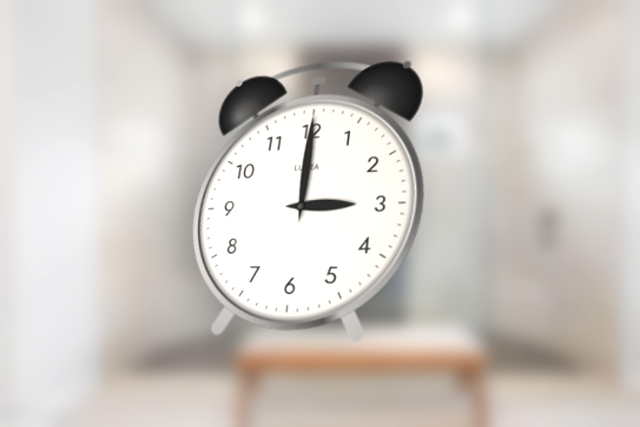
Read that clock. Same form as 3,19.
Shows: 3,00
